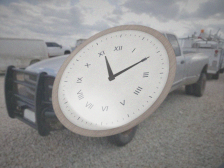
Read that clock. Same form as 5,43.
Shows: 11,10
